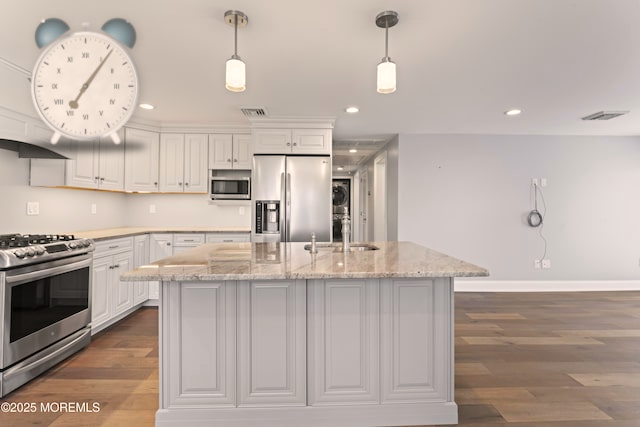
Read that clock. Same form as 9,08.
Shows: 7,06
